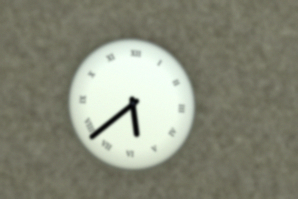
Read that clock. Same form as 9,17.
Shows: 5,38
